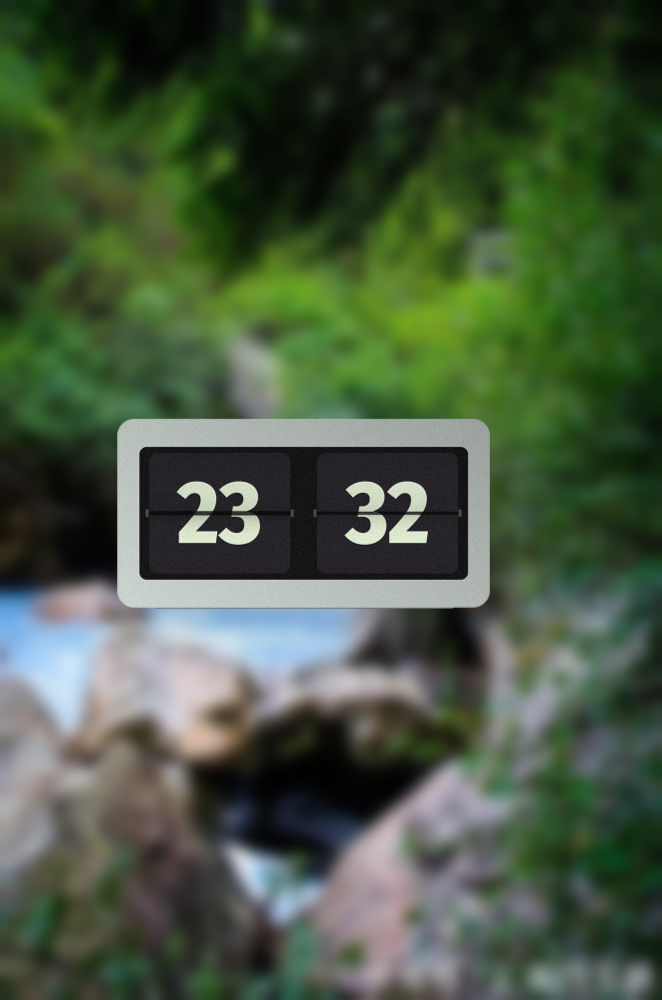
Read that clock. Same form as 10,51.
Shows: 23,32
